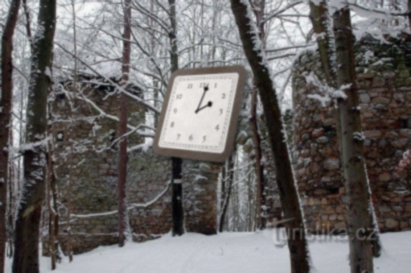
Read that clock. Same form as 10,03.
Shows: 2,02
